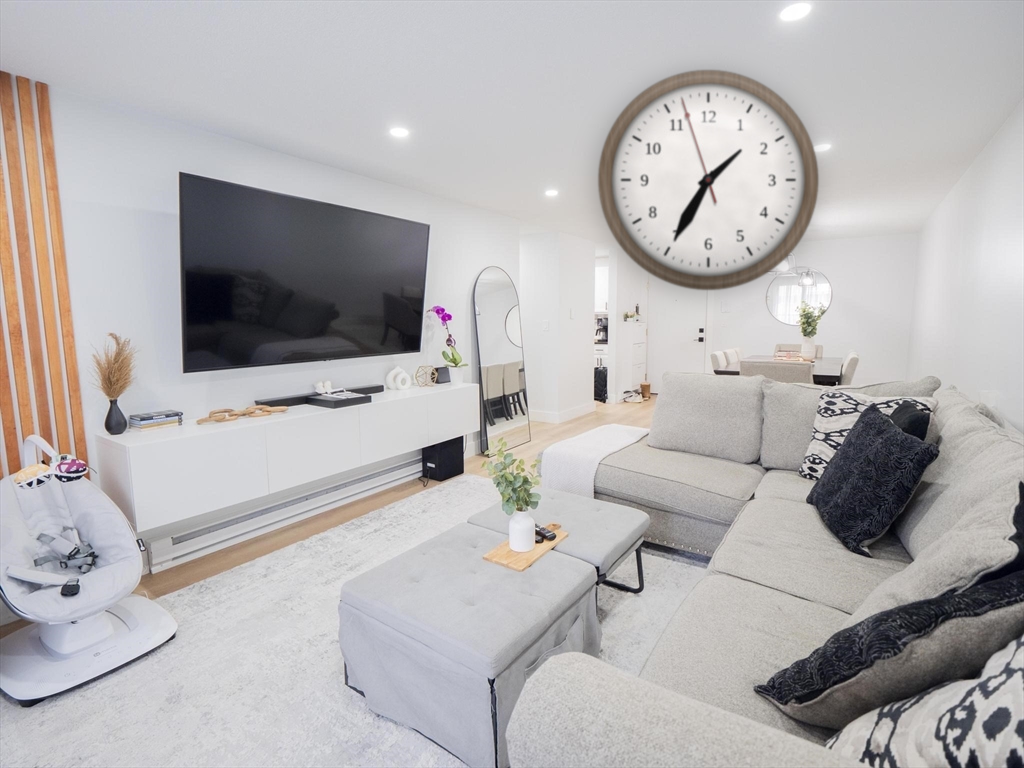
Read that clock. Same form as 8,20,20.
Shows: 1,34,57
